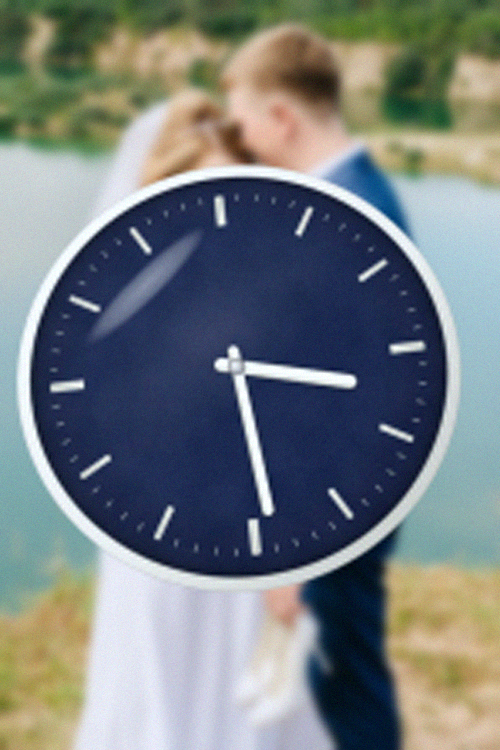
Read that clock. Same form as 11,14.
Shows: 3,29
